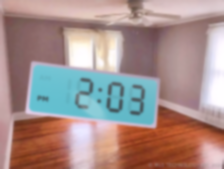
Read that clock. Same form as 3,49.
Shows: 2,03
